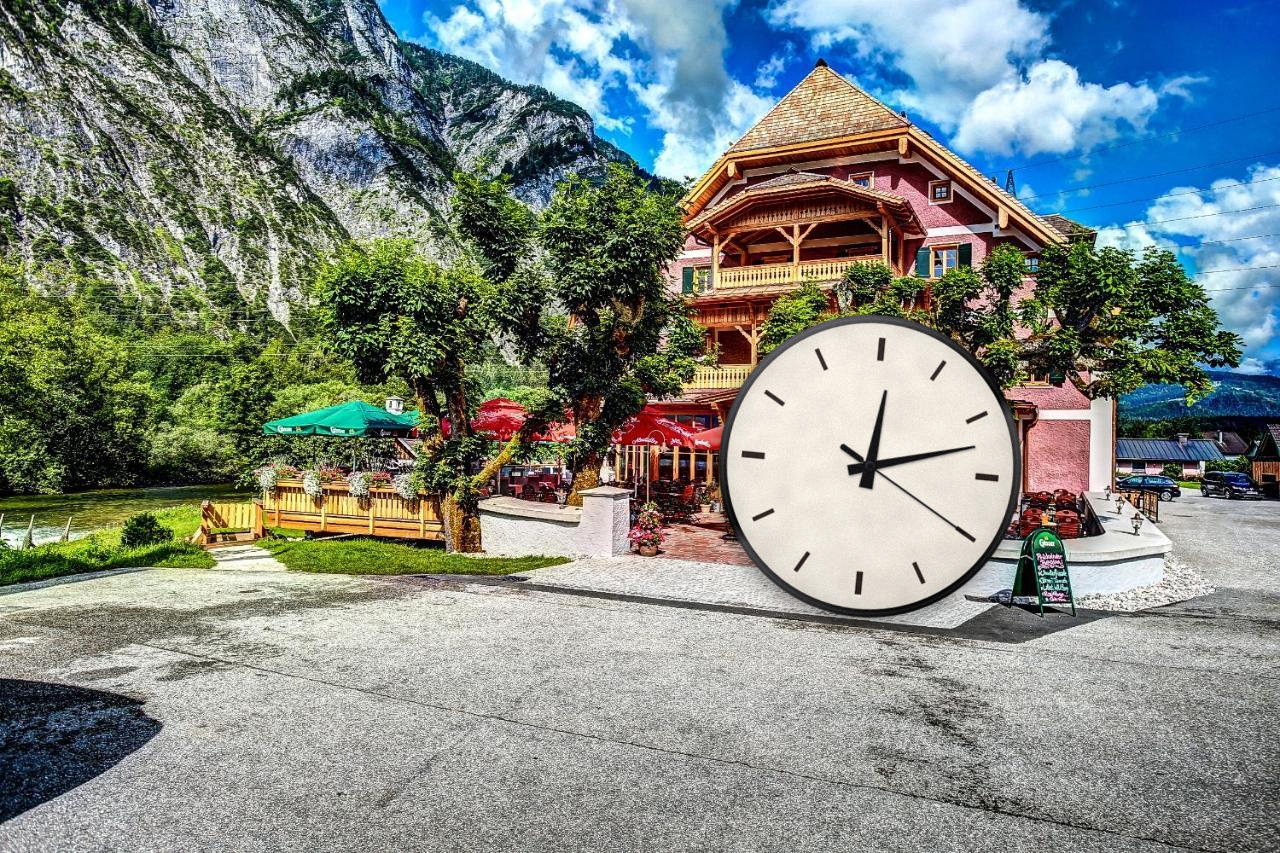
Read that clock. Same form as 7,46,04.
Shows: 12,12,20
